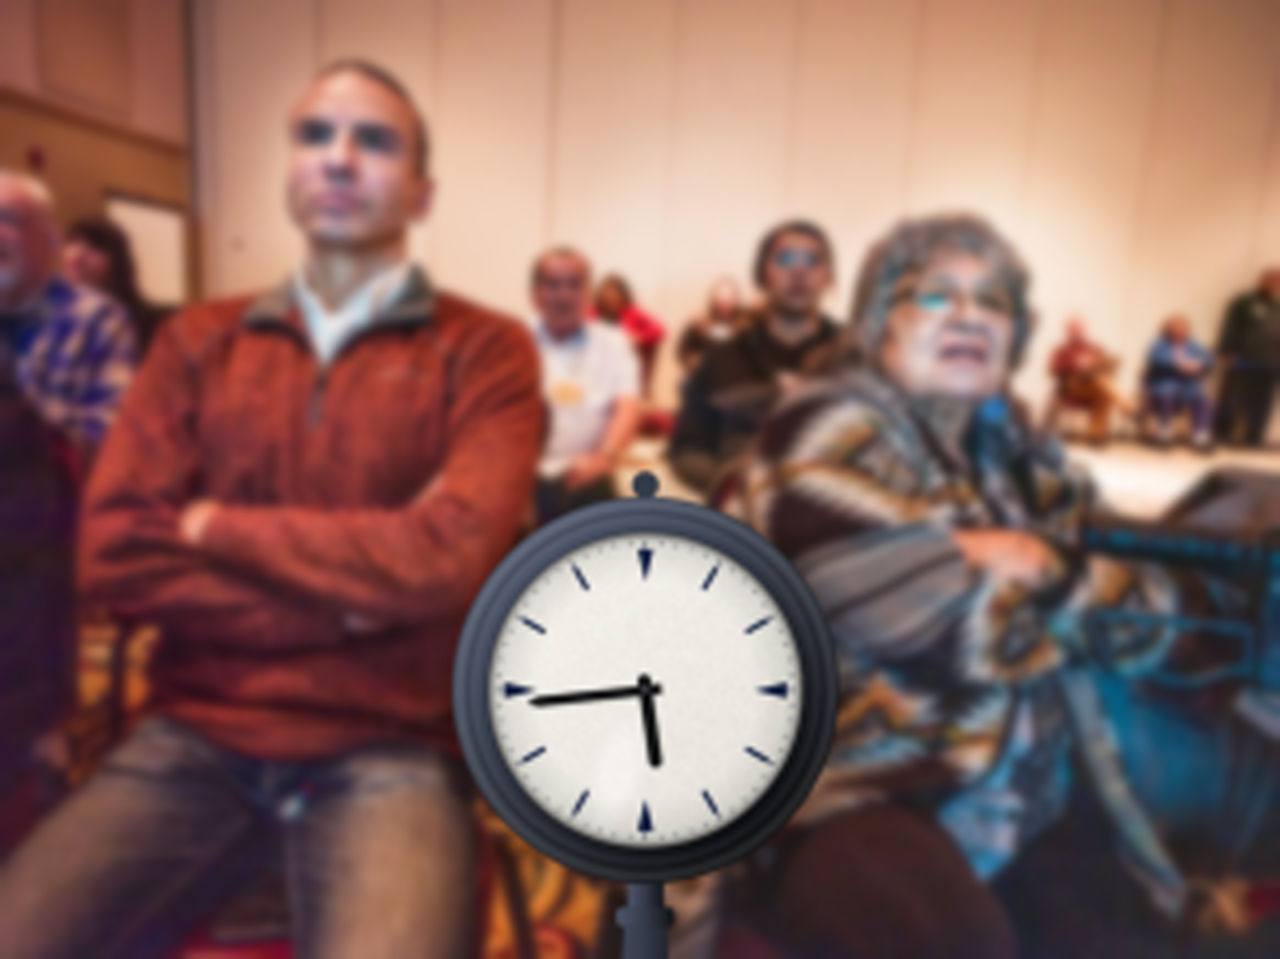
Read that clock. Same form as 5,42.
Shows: 5,44
